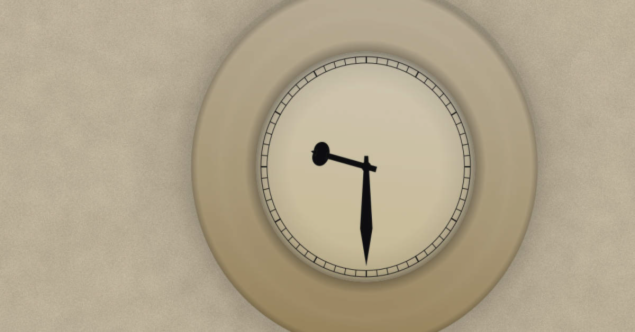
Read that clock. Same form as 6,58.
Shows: 9,30
